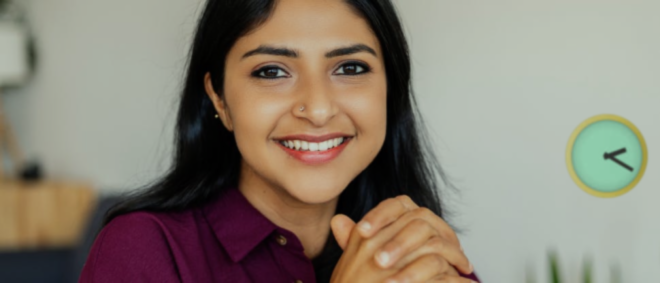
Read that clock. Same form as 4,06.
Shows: 2,20
